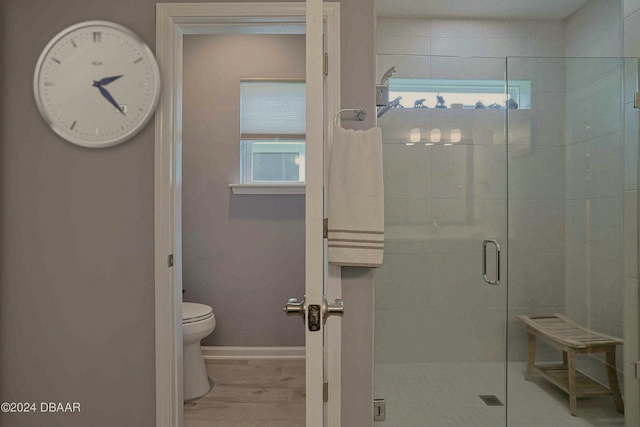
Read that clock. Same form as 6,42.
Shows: 2,23
